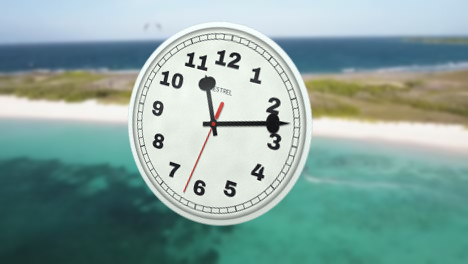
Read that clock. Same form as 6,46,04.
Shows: 11,12,32
